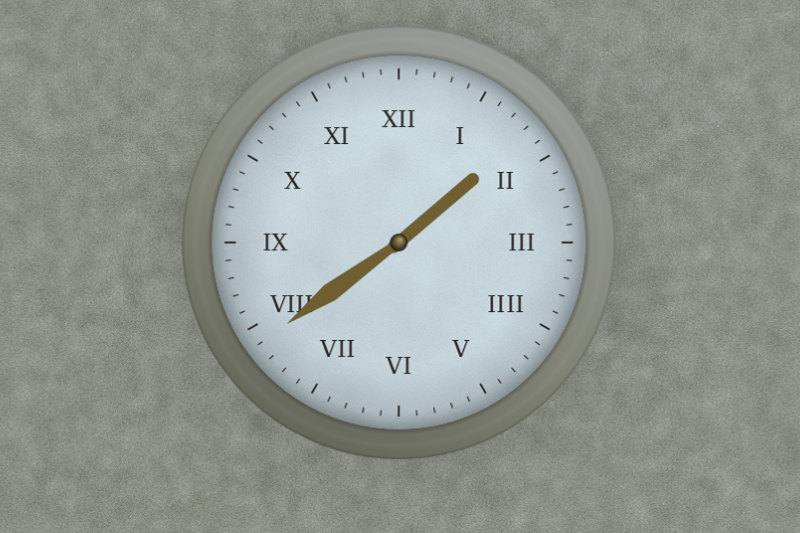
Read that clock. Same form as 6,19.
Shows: 1,39
